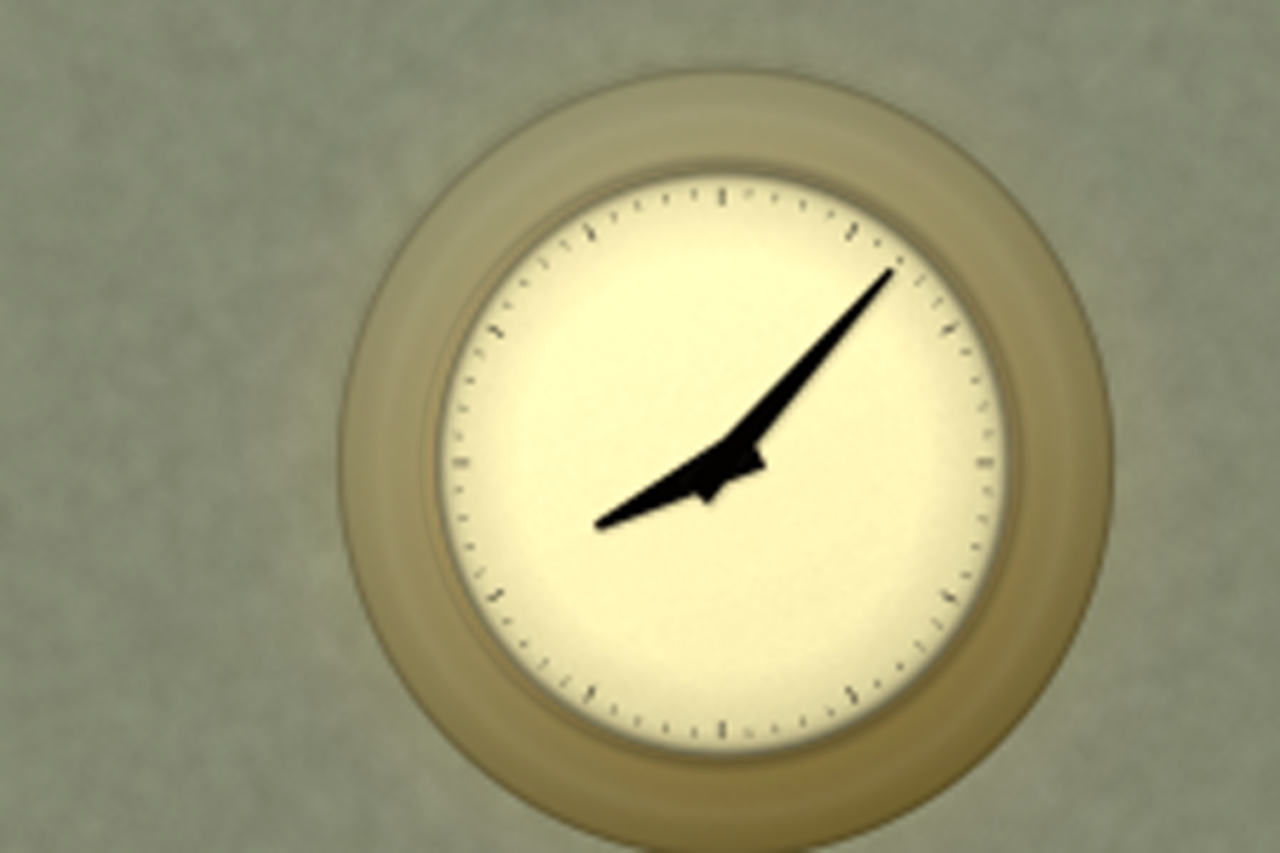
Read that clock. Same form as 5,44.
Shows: 8,07
